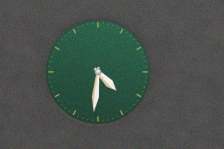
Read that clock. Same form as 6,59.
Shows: 4,31
